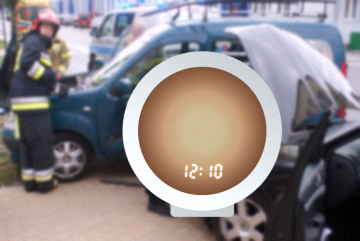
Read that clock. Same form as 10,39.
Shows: 12,10
